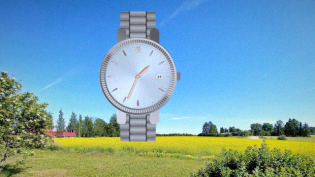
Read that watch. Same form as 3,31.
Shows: 1,34
